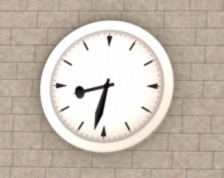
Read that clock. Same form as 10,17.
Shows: 8,32
